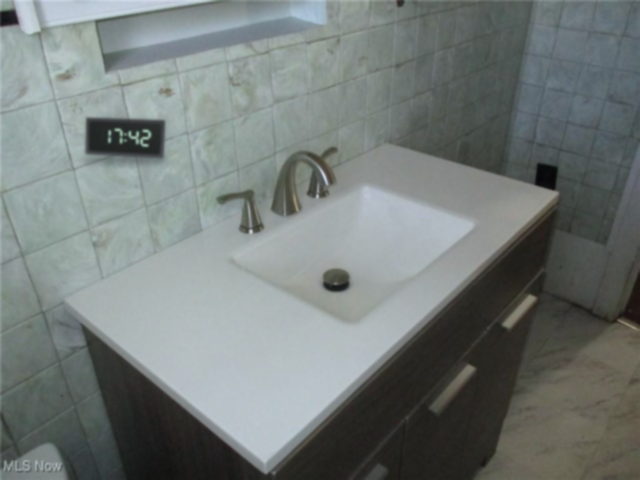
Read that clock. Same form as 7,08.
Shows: 17,42
